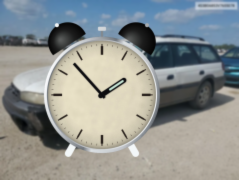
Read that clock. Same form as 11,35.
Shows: 1,53
